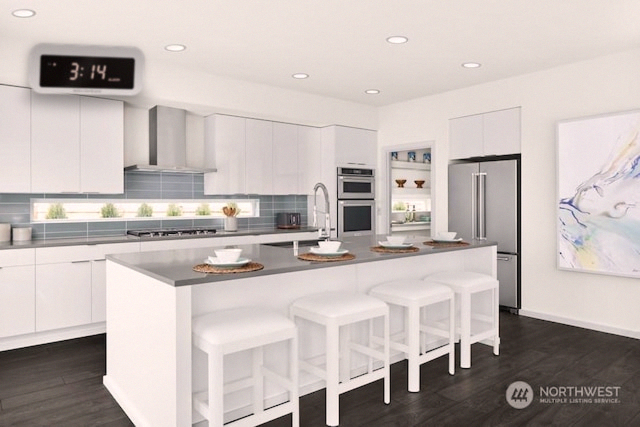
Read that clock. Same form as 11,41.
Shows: 3,14
